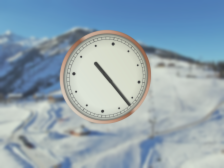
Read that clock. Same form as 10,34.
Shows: 10,22
